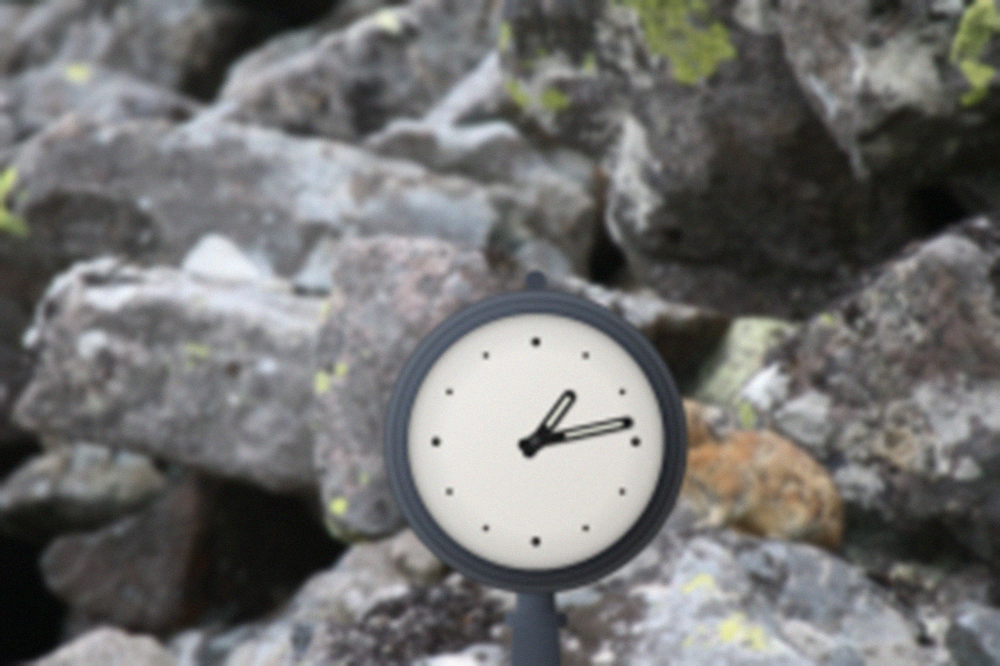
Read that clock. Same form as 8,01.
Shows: 1,13
